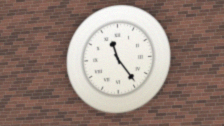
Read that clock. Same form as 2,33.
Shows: 11,24
